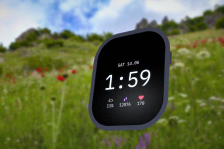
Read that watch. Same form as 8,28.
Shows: 1,59
